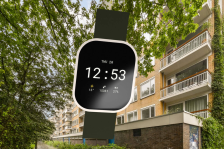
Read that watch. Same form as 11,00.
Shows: 12,53
